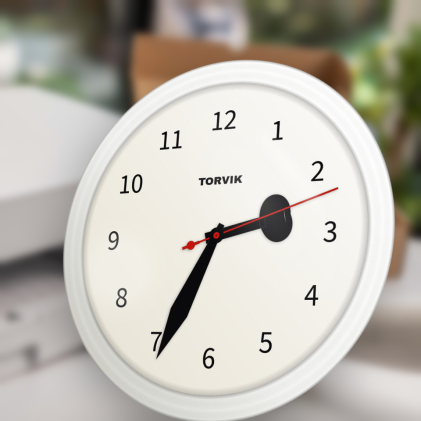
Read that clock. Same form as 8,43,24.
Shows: 2,34,12
